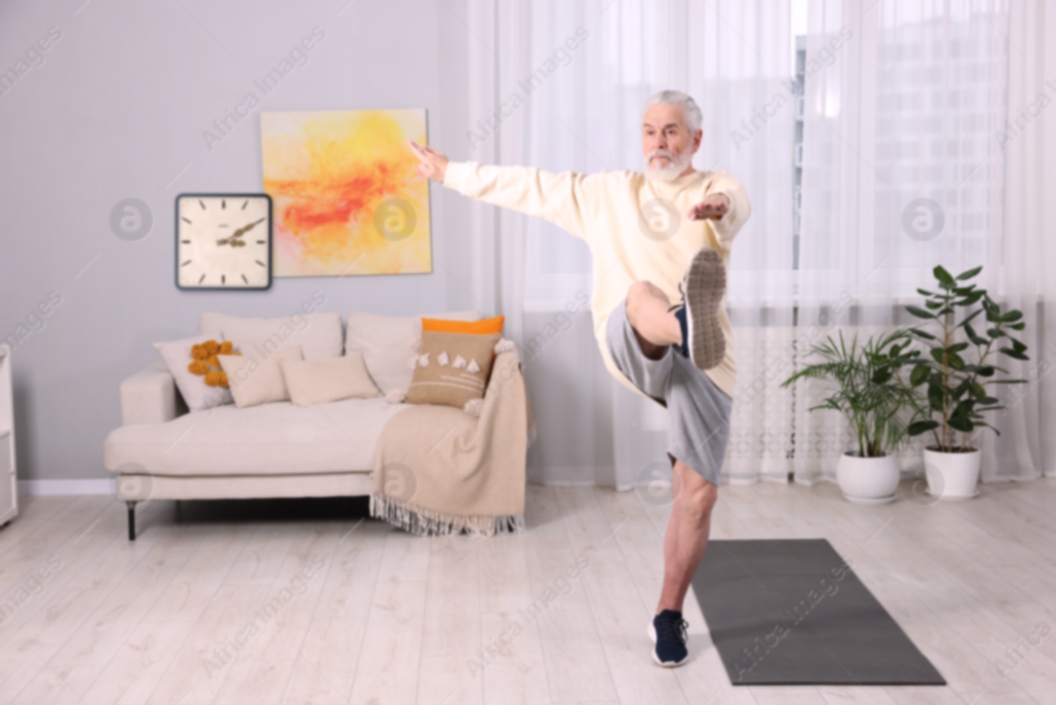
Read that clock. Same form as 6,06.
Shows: 3,10
